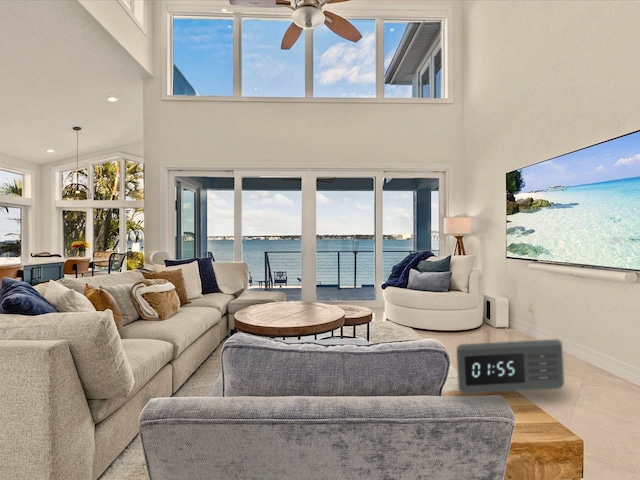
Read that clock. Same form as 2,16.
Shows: 1,55
